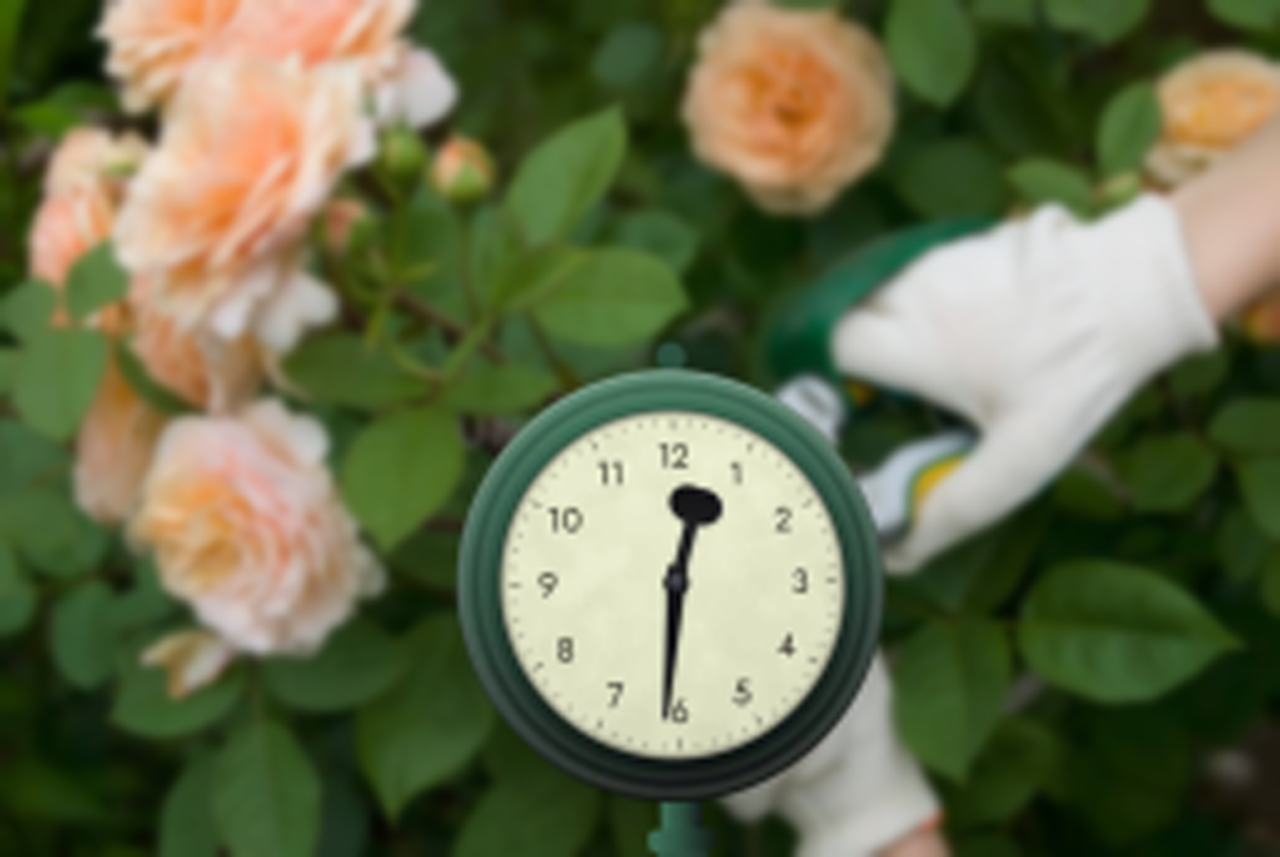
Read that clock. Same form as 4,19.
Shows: 12,31
